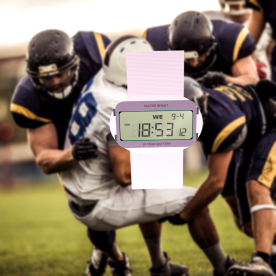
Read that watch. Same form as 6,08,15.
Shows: 18,53,12
